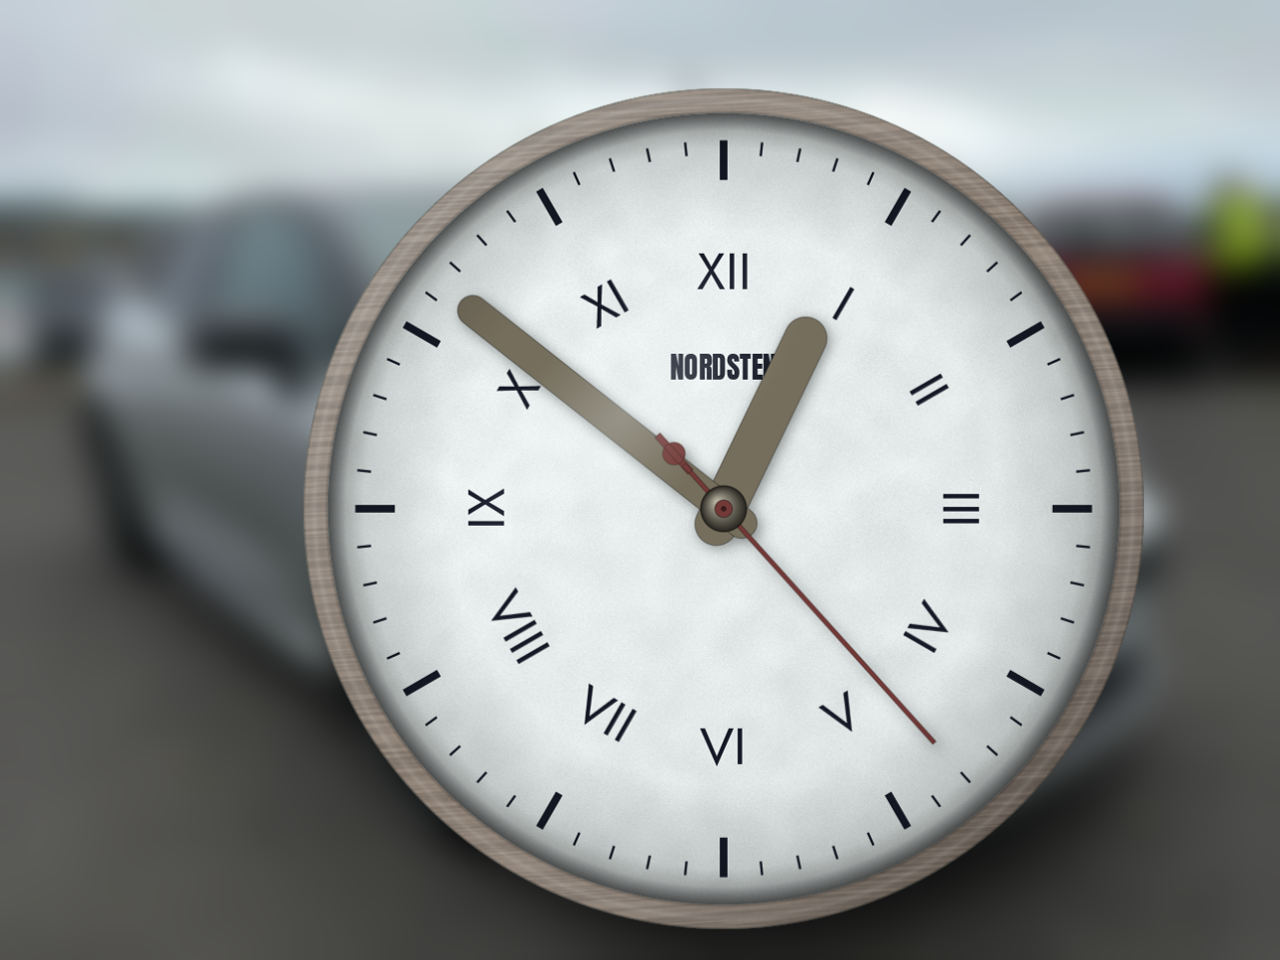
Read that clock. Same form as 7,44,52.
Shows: 12,51,23
